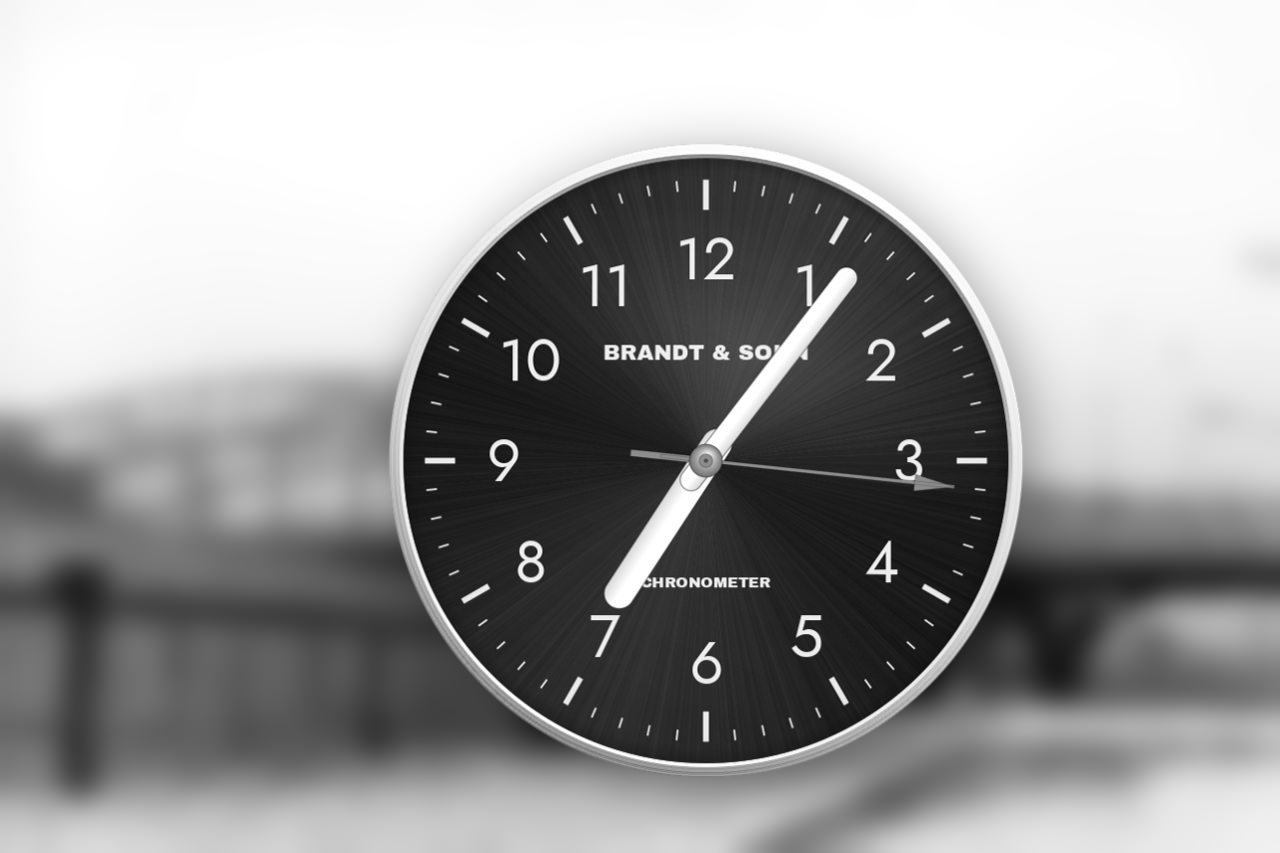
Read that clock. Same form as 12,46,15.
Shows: 7,06,16
